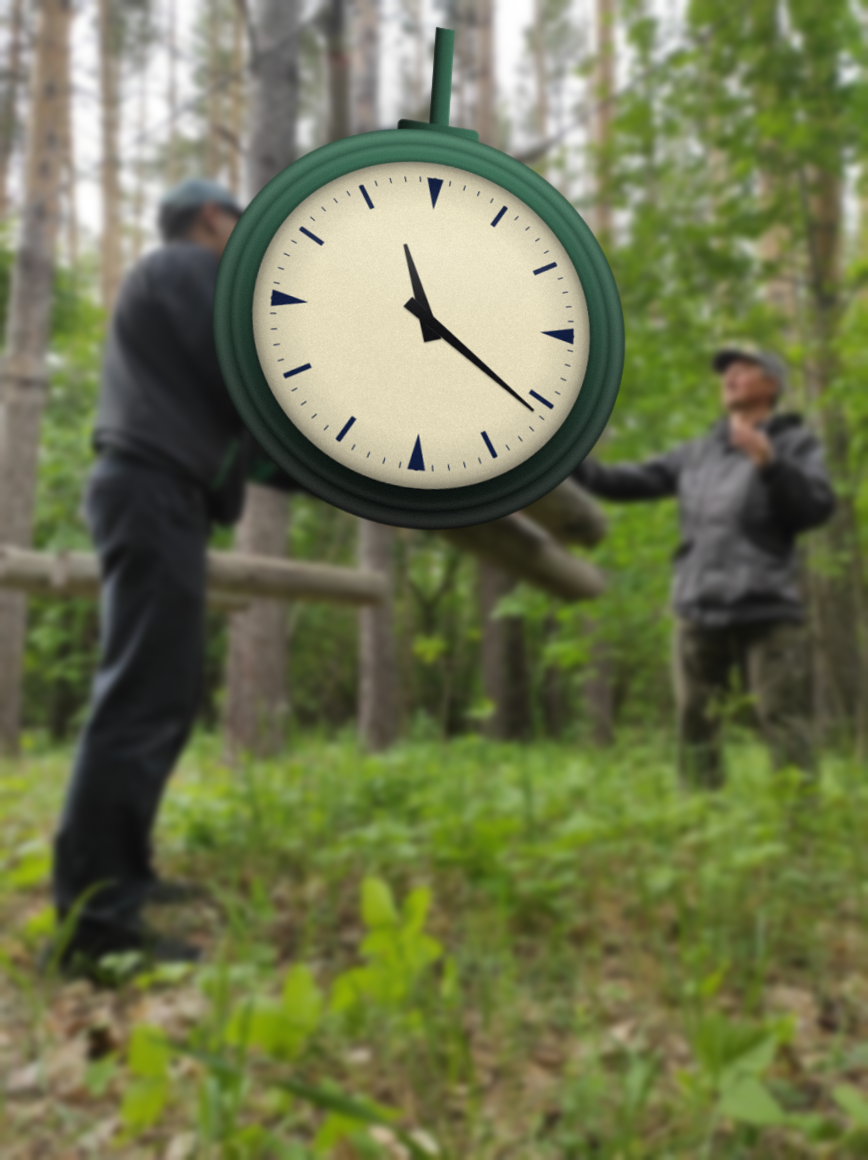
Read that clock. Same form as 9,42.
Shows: 11,21
